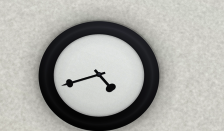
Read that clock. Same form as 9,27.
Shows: 4,42
